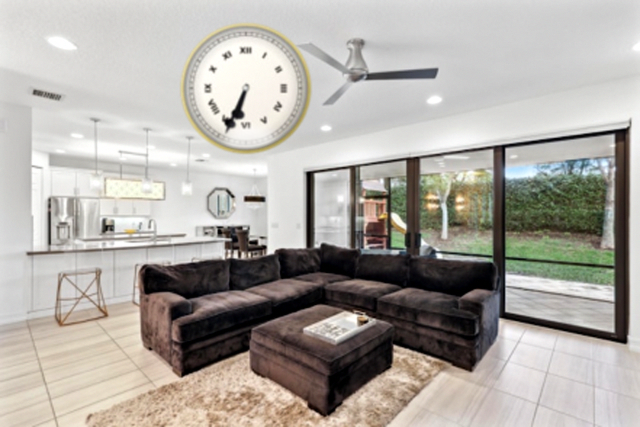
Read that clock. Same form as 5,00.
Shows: 6,34
